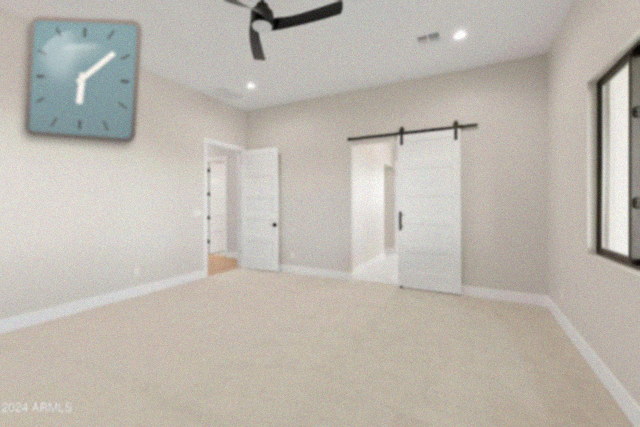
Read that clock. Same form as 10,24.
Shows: 6,08
